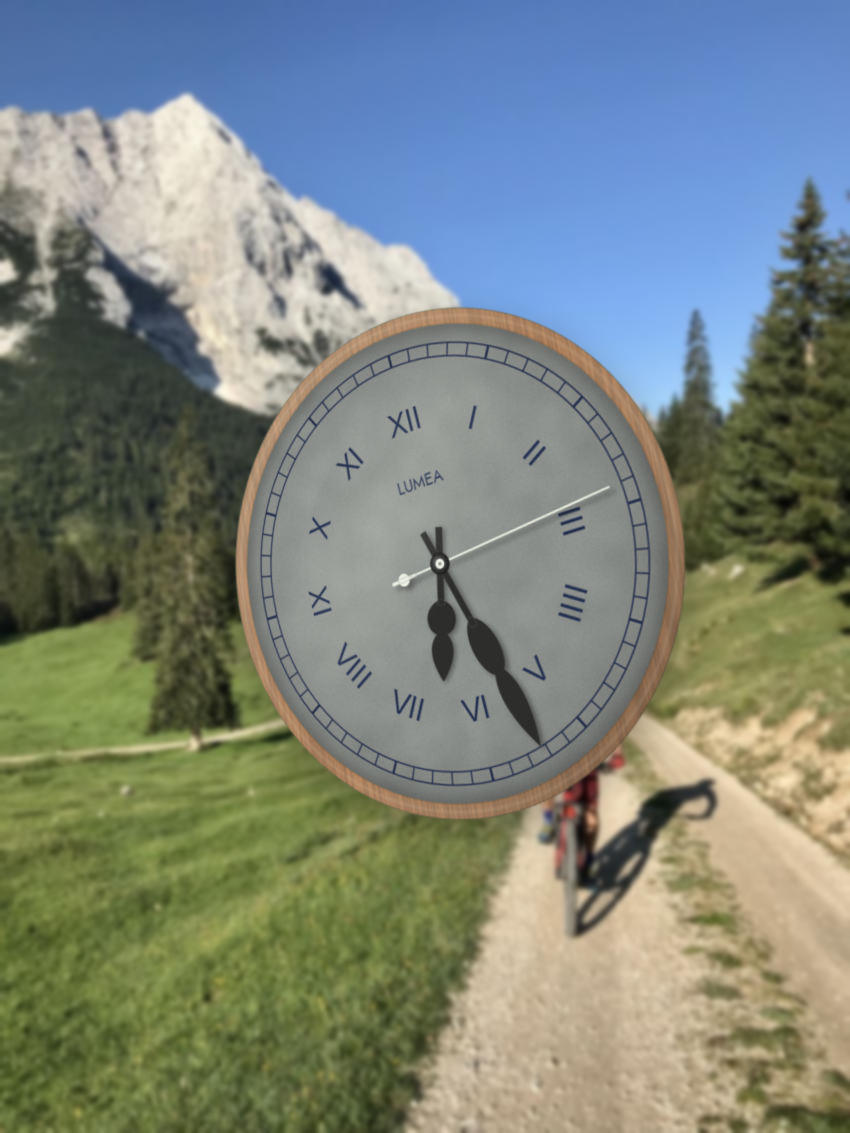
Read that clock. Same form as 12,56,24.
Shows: 6,27,14
